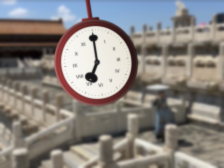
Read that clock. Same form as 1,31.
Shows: 7,00
